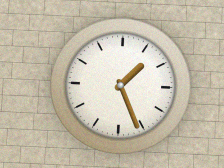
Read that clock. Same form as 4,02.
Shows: 1,26
